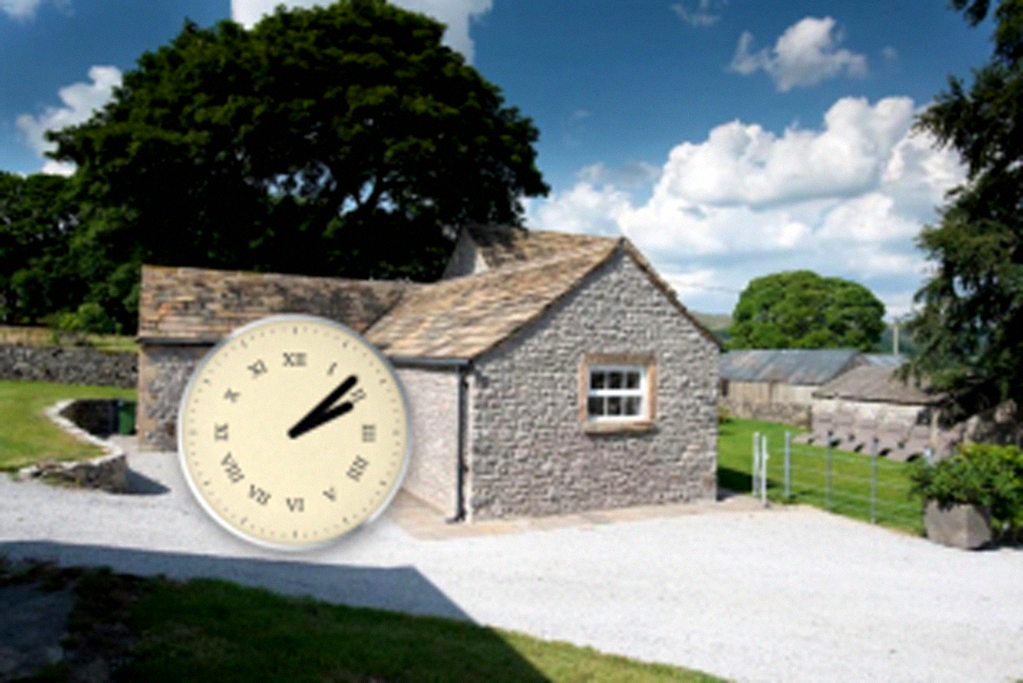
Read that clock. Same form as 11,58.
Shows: 2,08
